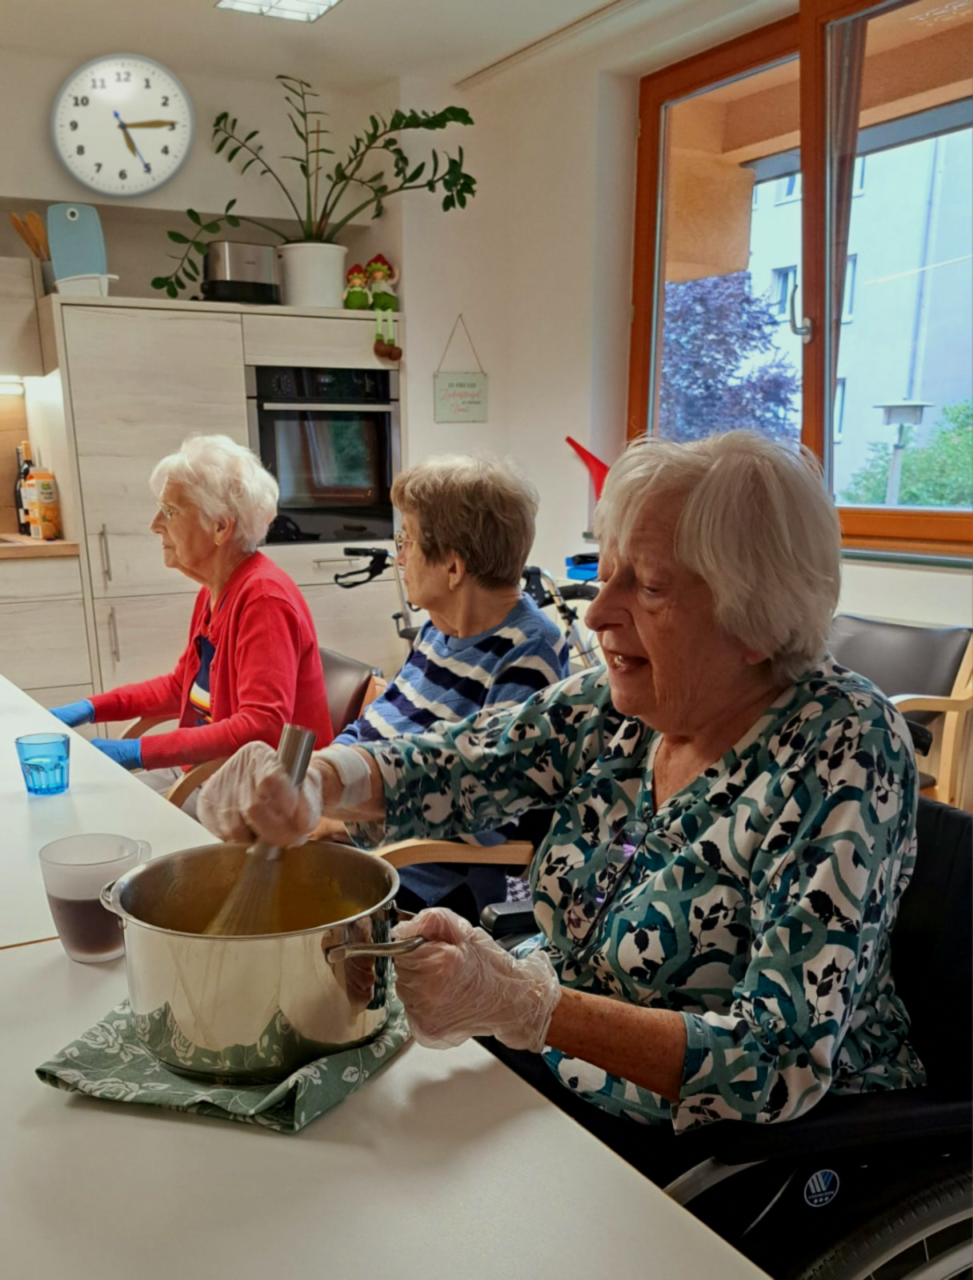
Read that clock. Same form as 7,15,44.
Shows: 5,14,25
